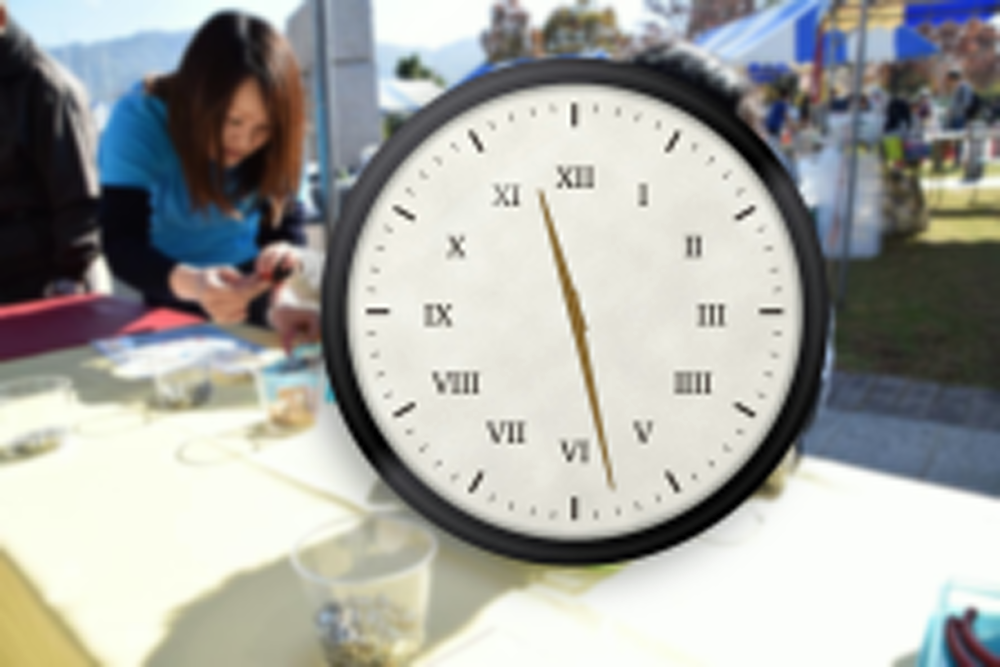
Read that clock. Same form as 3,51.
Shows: 11,28
